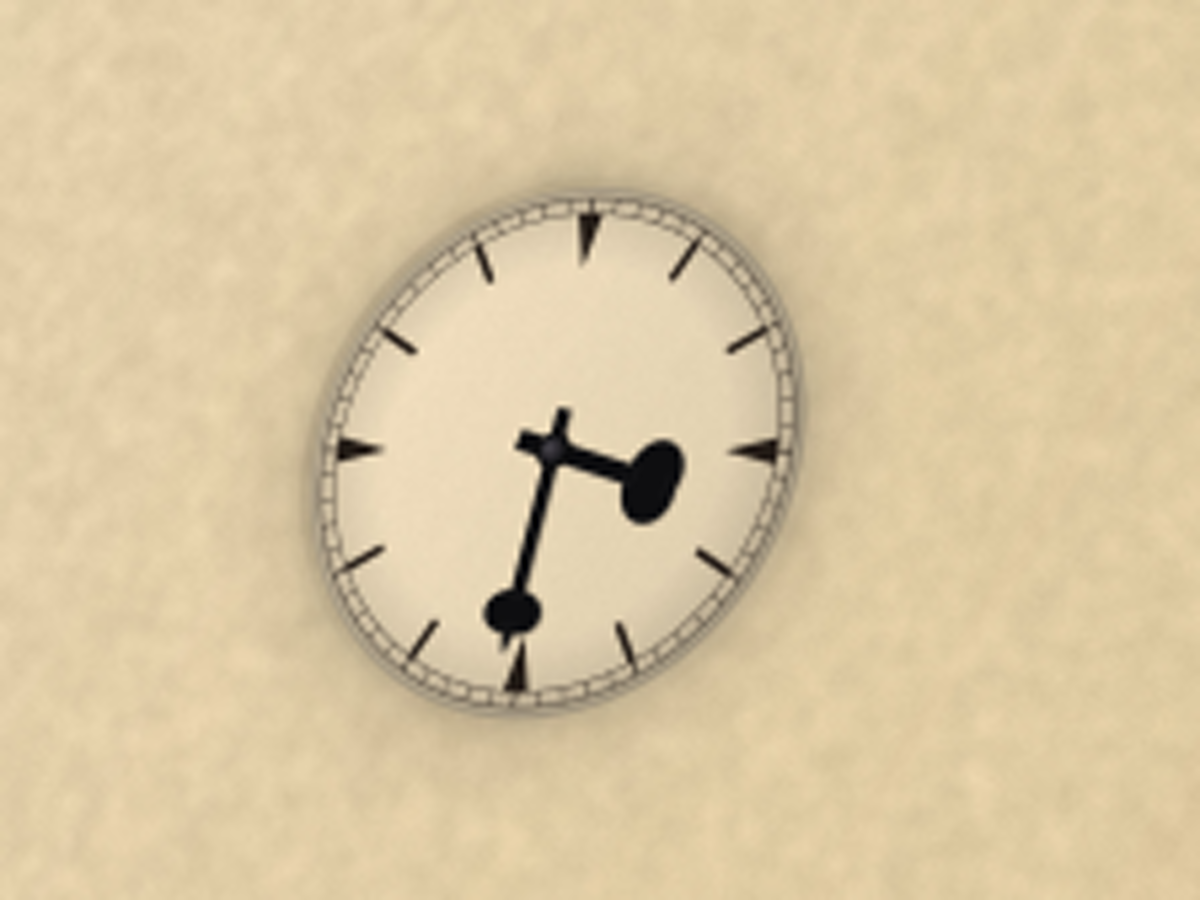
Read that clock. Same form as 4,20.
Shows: 3,31
